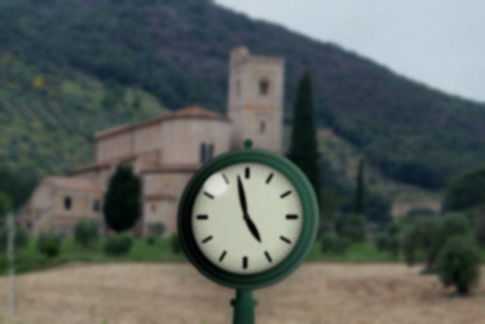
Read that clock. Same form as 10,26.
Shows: 4,58
